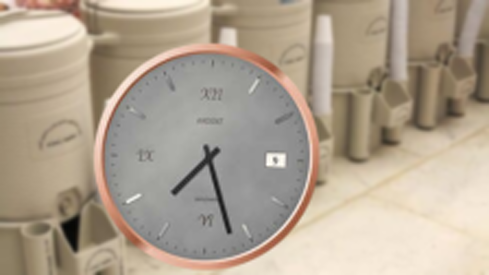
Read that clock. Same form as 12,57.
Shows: 7,27
